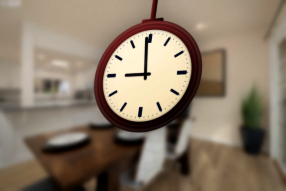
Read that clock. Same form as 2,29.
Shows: 8,59
